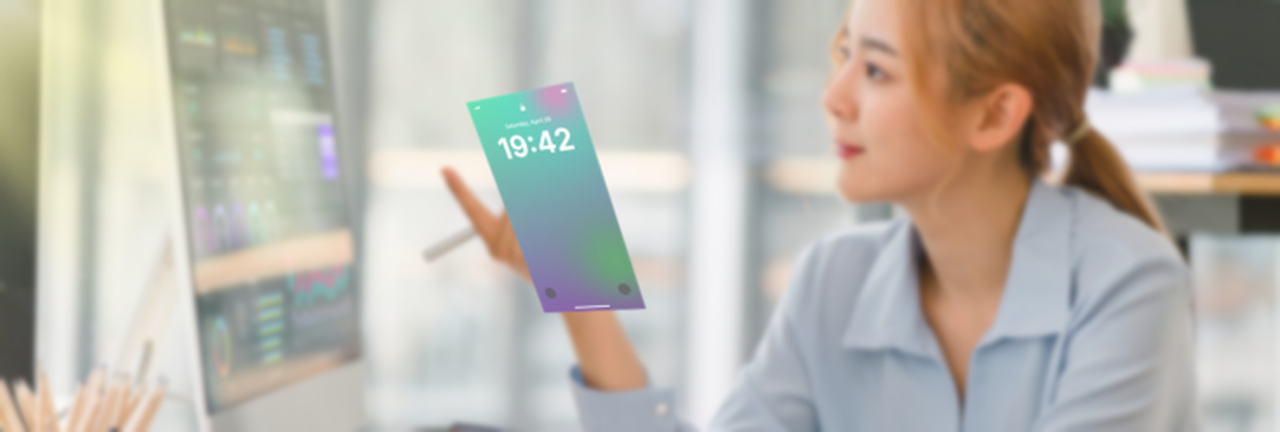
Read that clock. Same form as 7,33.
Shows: 19,42
